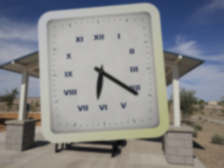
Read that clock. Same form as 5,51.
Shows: 6,21
